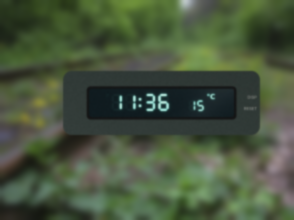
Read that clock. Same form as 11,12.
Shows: 11,36
